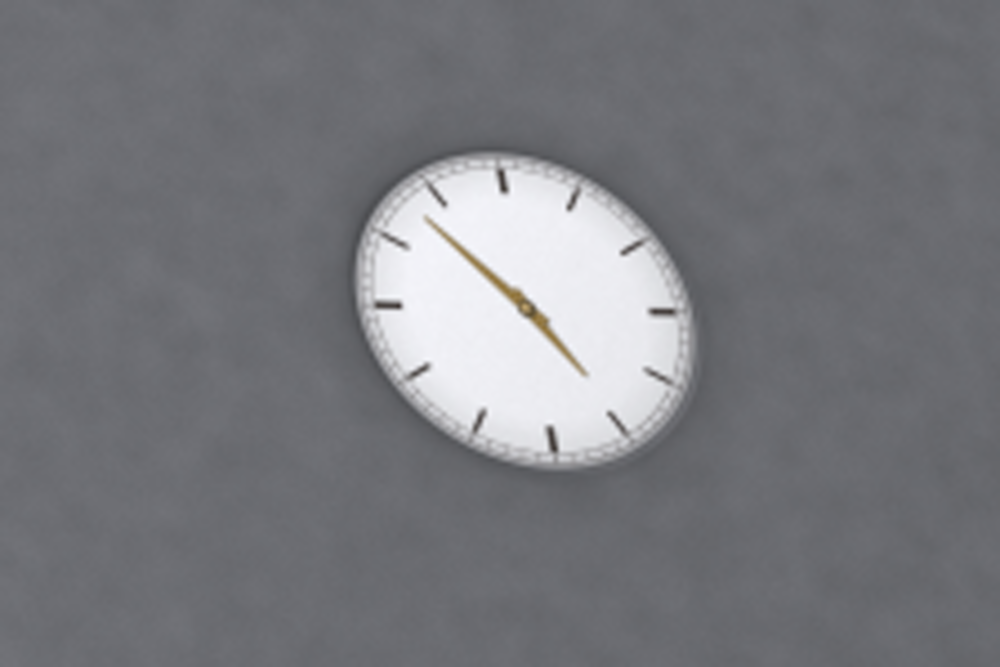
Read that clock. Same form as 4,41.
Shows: 4,53
